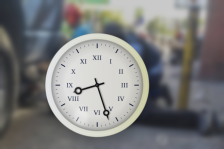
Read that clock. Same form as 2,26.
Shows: 8,27
